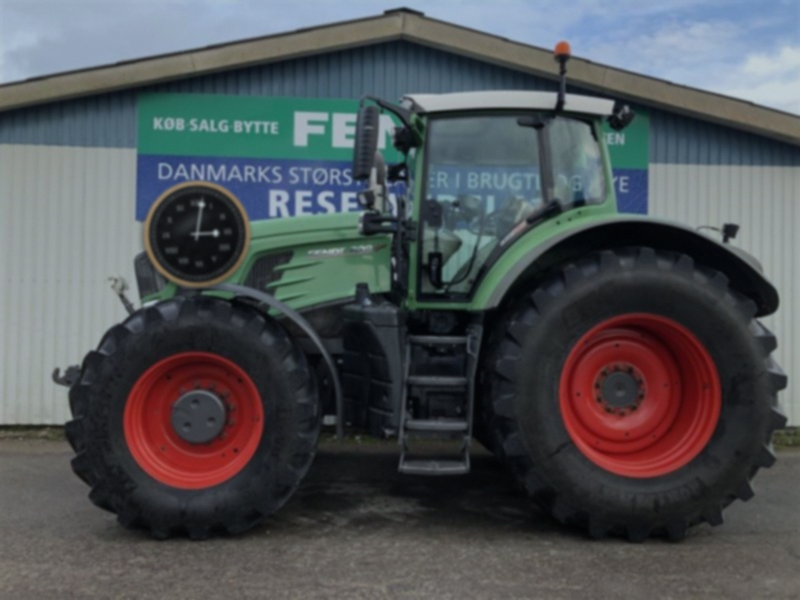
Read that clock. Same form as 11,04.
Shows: 3,02
